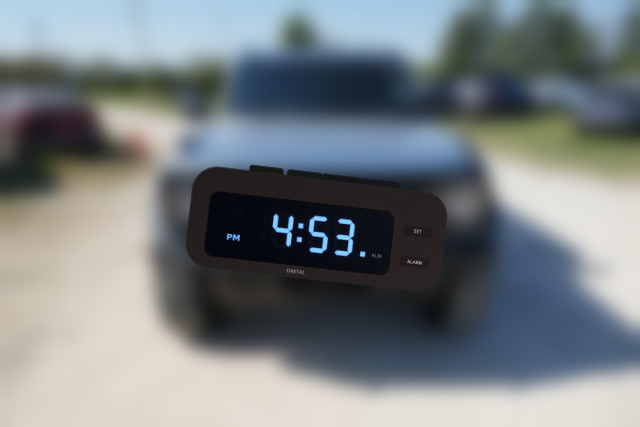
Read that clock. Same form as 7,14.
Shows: 4,53
